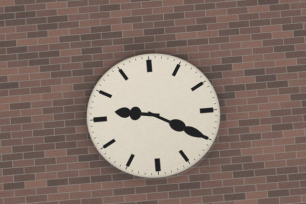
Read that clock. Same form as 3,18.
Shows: 9,20
